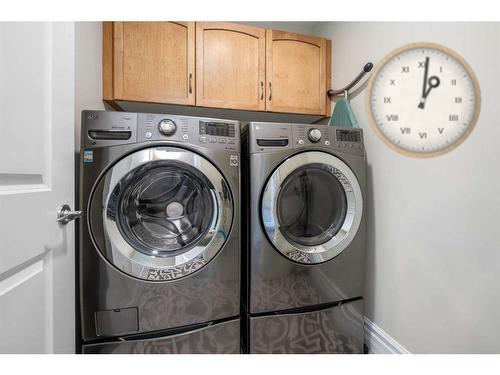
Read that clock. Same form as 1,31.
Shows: 1,01
